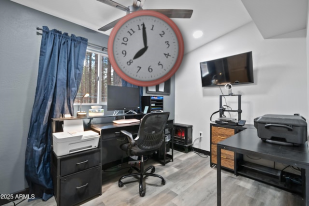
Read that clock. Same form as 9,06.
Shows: 8,01
